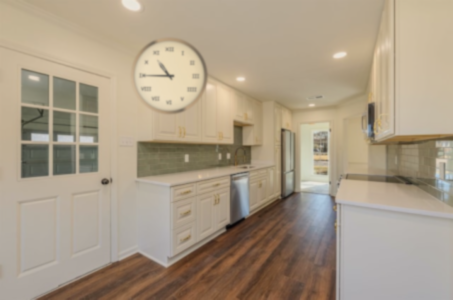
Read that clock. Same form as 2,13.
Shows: 10,45
